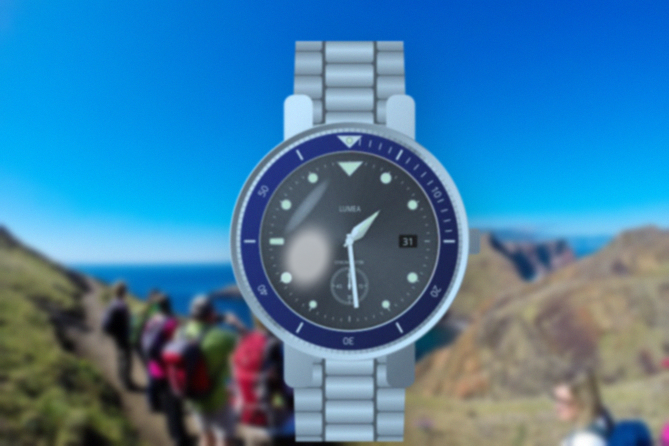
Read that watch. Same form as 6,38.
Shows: 1,29
